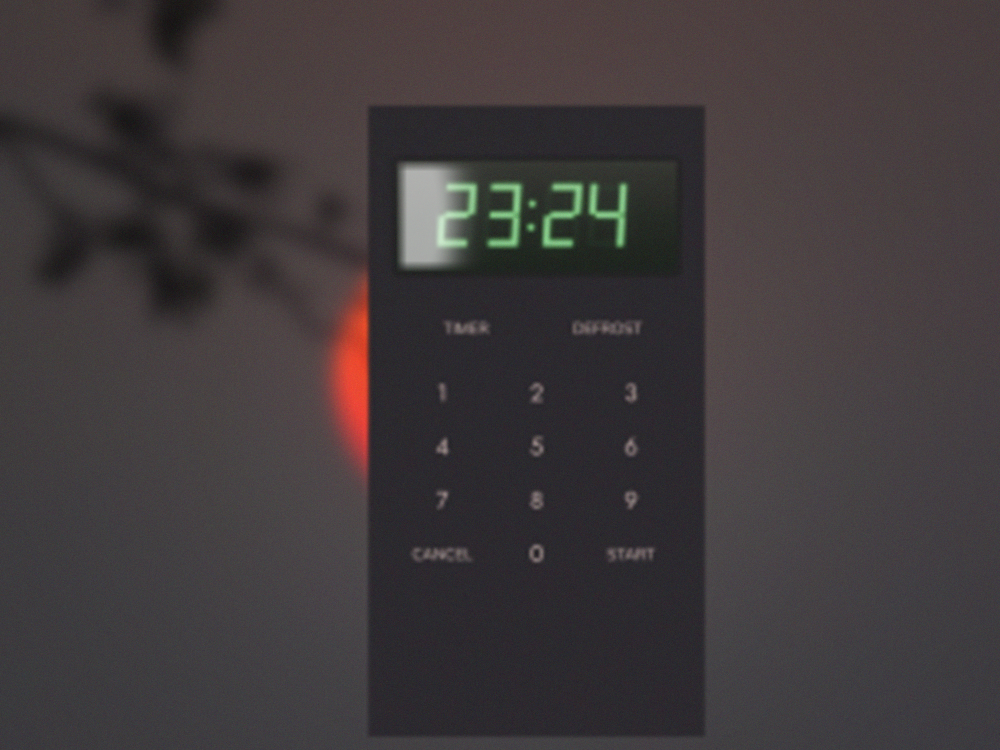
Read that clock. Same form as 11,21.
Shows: 23,24
